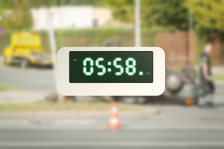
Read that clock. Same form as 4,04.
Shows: 5,58
